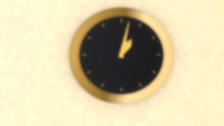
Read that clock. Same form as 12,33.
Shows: 1,02
